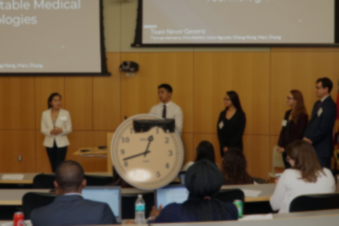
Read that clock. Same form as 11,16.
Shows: 12,42
